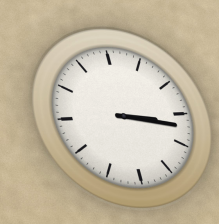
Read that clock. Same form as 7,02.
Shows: 3,17
